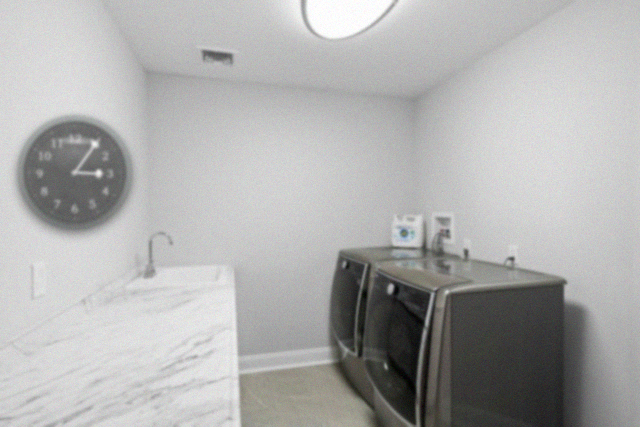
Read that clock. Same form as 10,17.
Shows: 3,06
